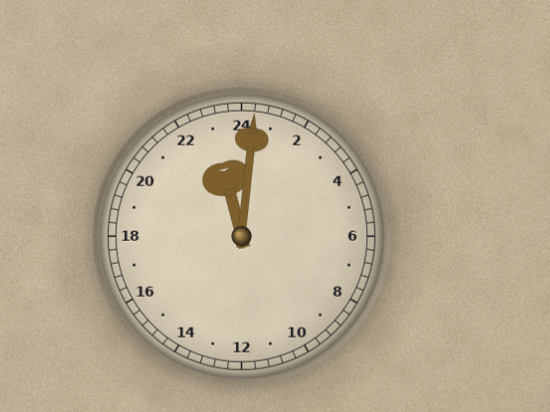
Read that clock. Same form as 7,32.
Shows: 23,01
